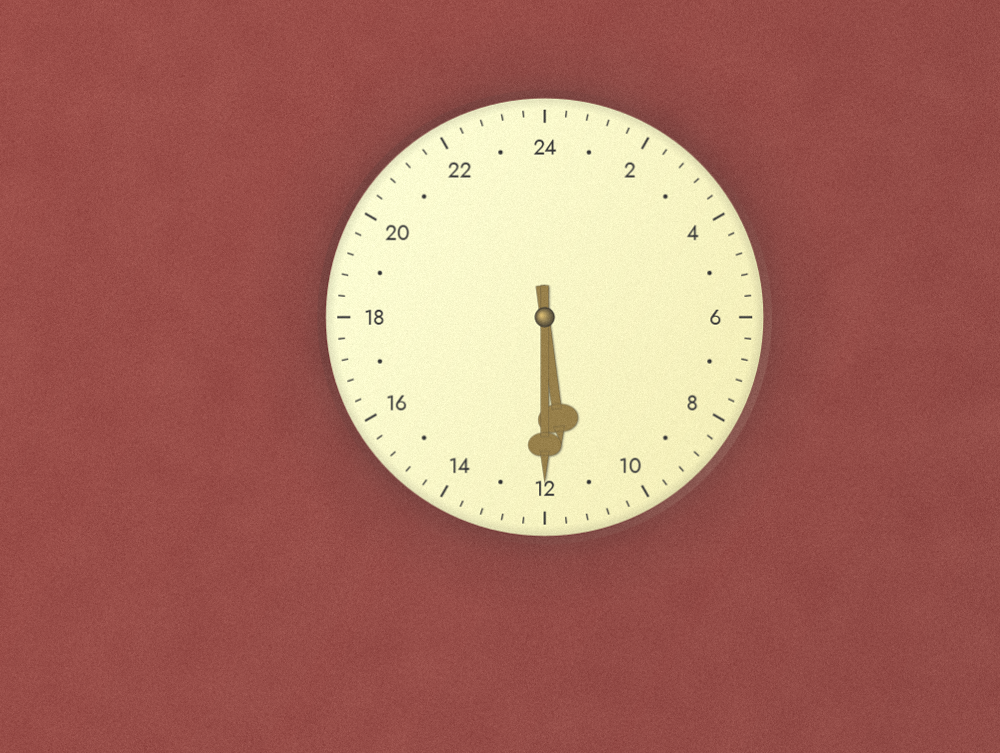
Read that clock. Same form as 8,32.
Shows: 11,30
